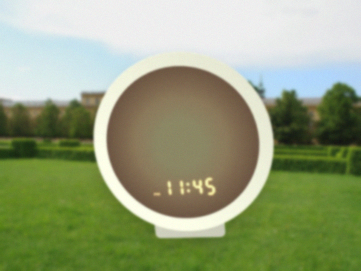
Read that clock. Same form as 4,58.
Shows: 11,45
